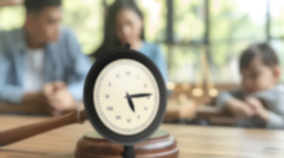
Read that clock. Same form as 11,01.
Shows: 5,14
